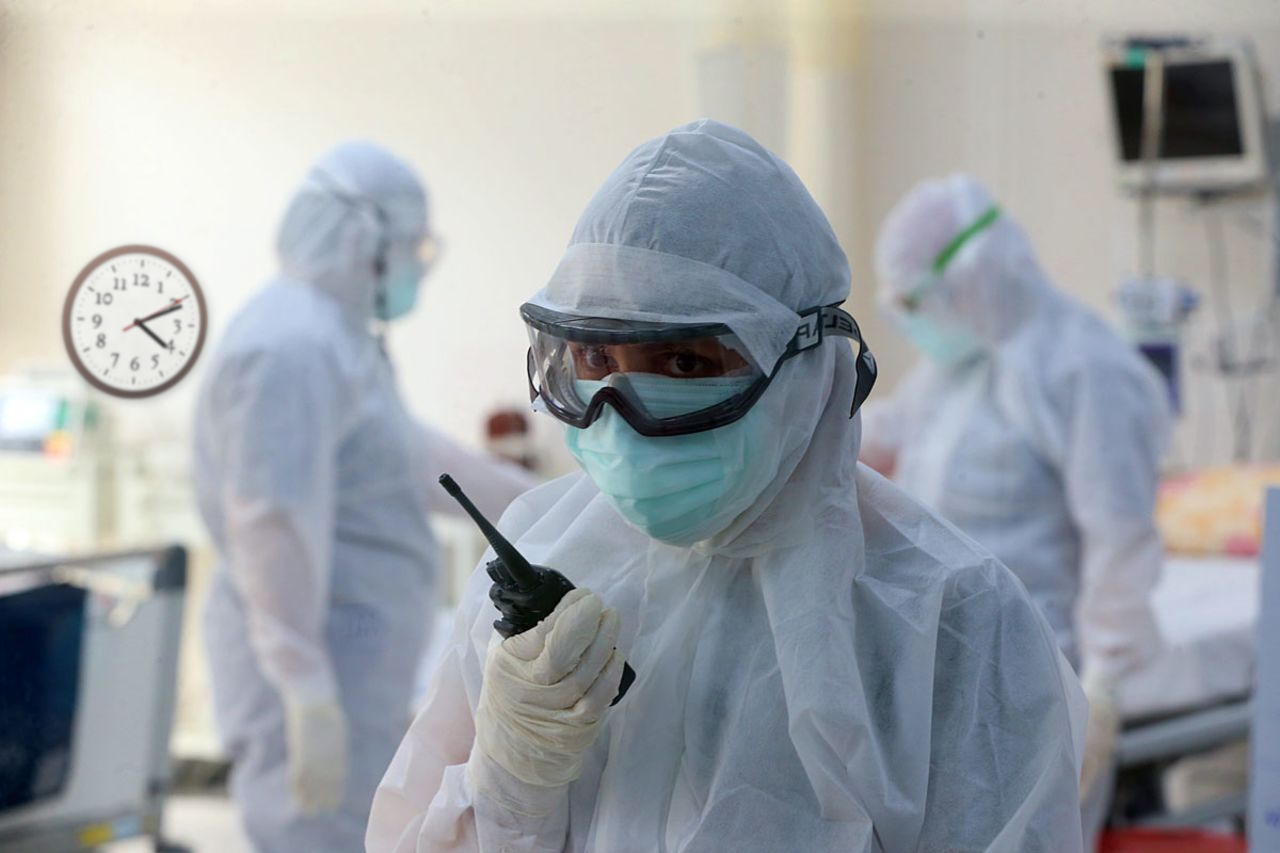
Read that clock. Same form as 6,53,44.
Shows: 4,11,10
